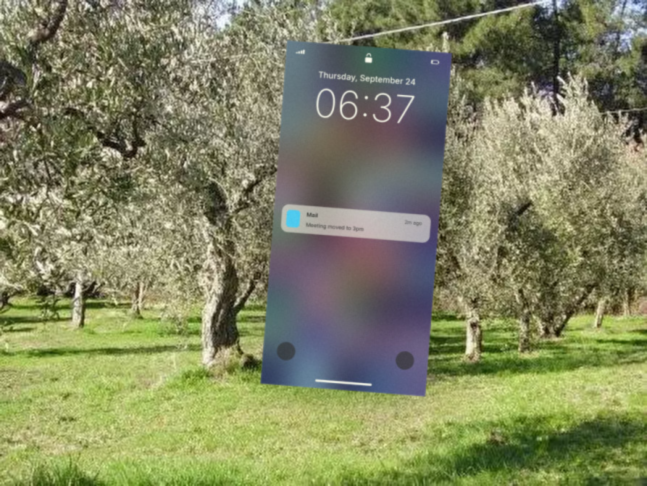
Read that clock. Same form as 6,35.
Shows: 6,37
